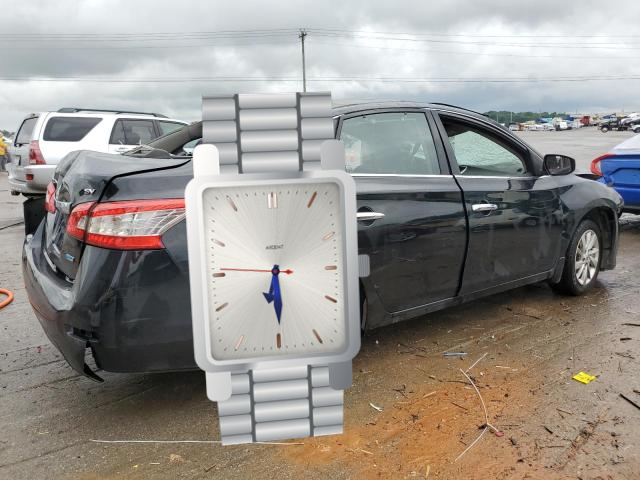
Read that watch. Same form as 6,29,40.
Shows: 6,29,46
